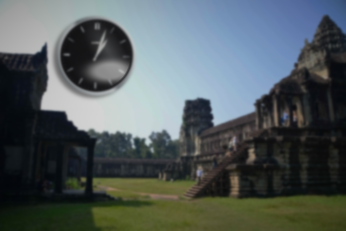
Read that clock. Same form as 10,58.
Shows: 1,03
